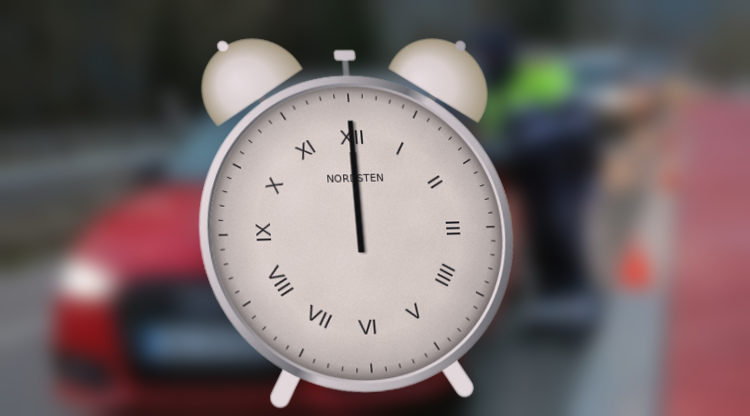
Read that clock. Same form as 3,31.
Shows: 12,00
